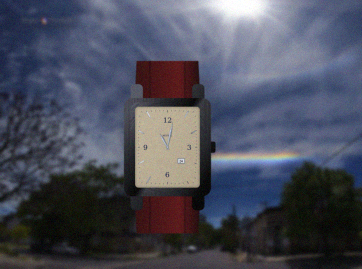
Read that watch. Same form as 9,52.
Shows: 11,02
